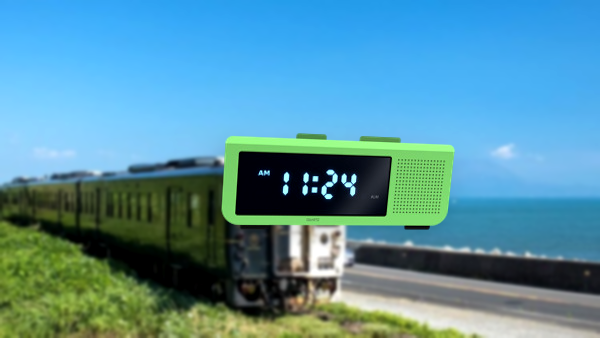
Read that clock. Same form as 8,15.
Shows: 11,24
